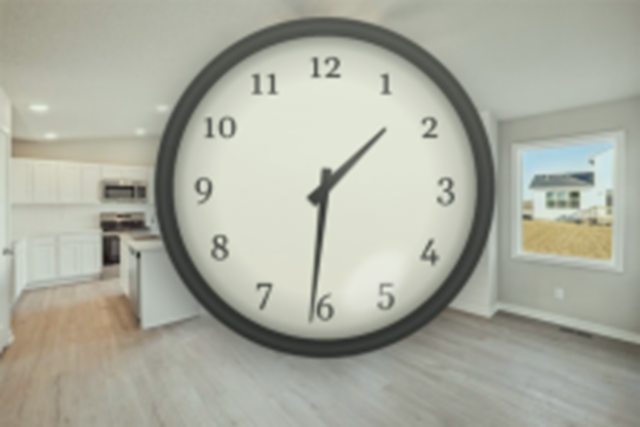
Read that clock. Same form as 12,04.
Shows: 1,31
